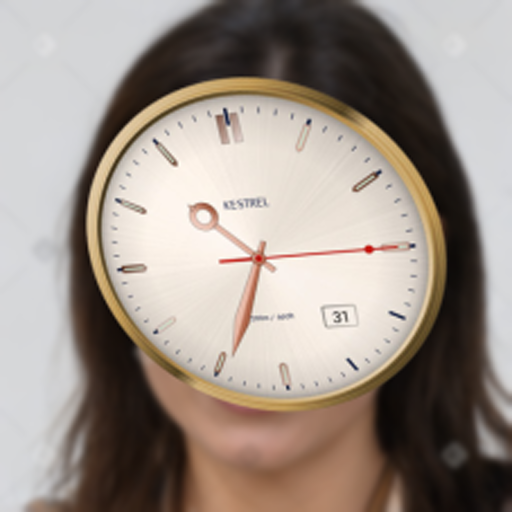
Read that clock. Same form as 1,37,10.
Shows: 10,34,15
